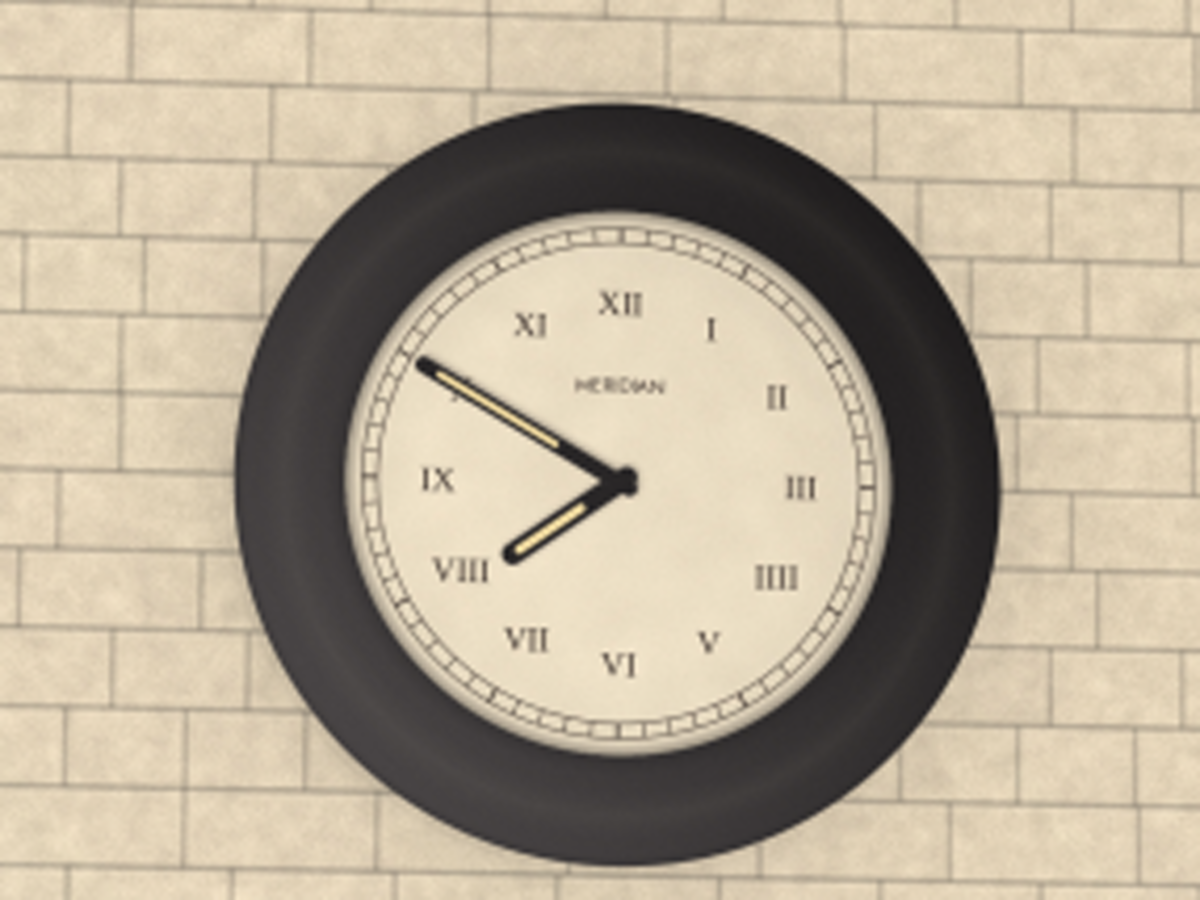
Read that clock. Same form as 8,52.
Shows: 7,50
